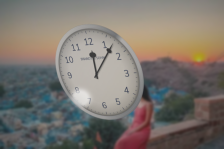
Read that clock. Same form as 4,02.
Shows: 12,07
